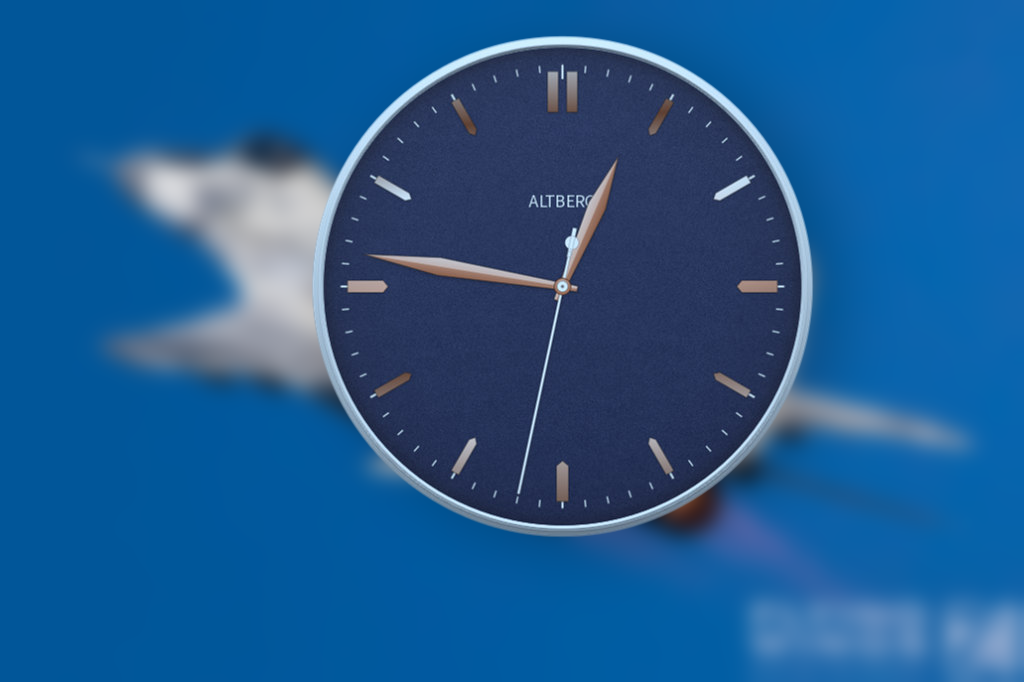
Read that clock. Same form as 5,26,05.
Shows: 12,46,32
